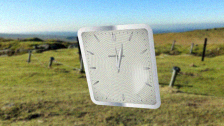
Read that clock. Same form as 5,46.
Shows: 12,03
